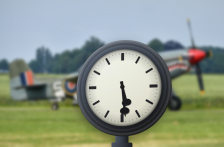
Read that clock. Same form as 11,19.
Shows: 5,29
